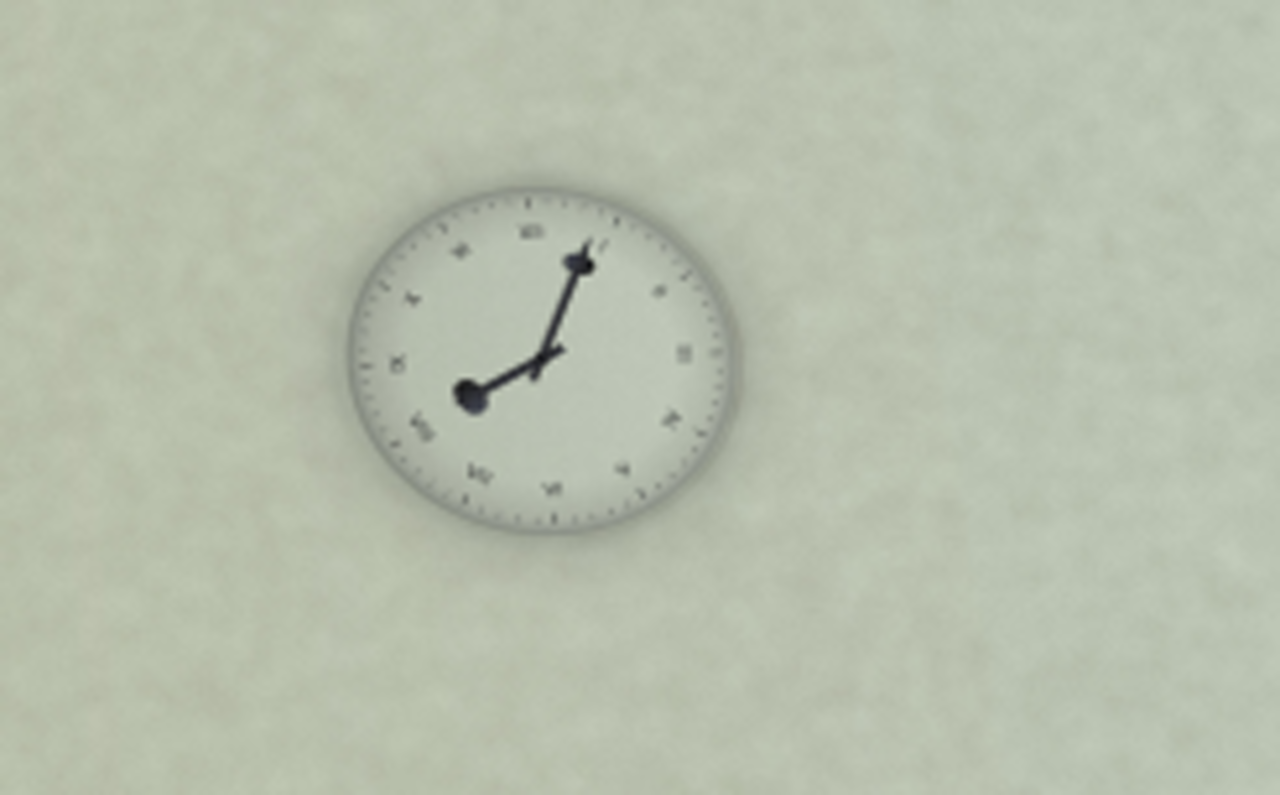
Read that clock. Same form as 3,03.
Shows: 8,04
